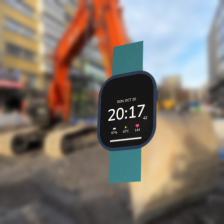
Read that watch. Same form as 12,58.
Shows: 20,17
